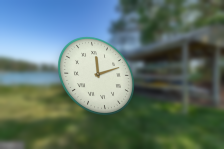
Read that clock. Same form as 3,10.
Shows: 12,12
